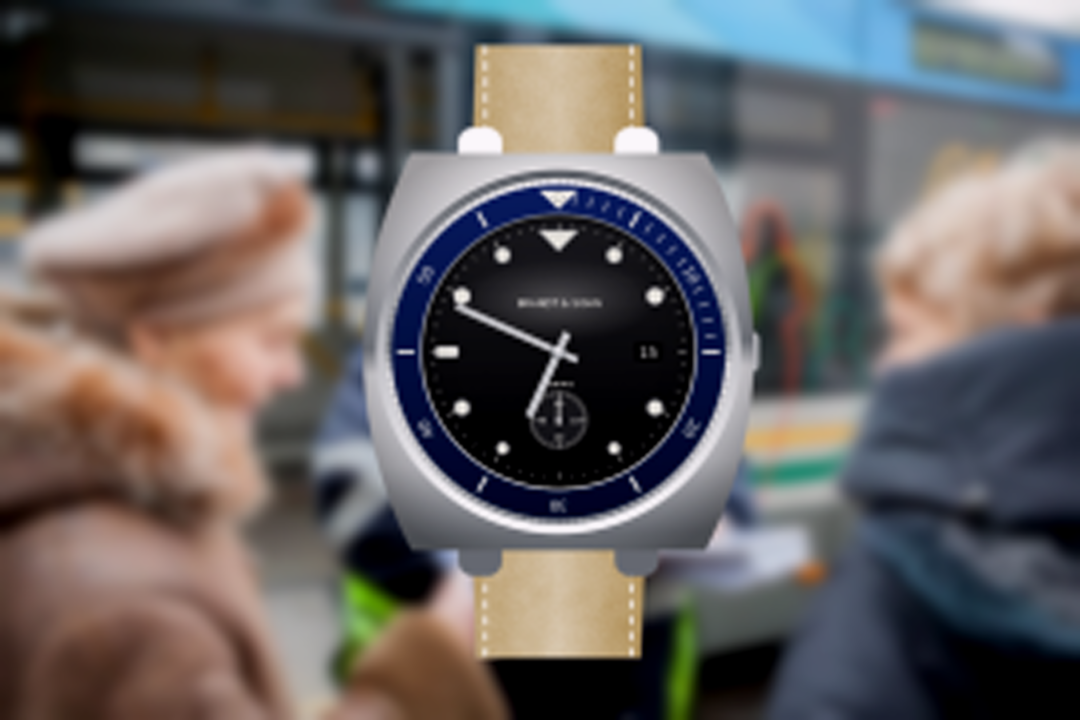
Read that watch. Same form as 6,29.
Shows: 6,49
